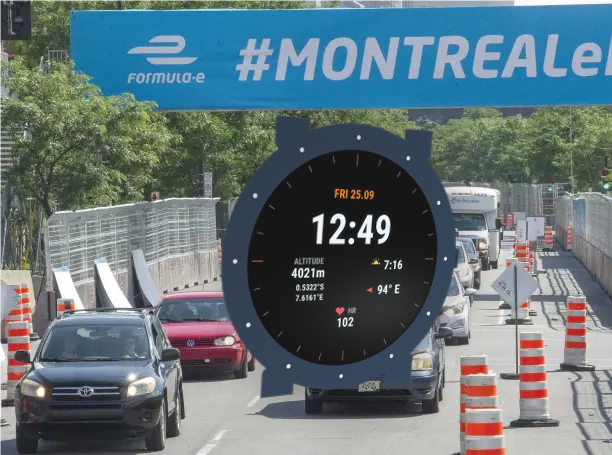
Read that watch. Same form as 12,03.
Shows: 12,49
